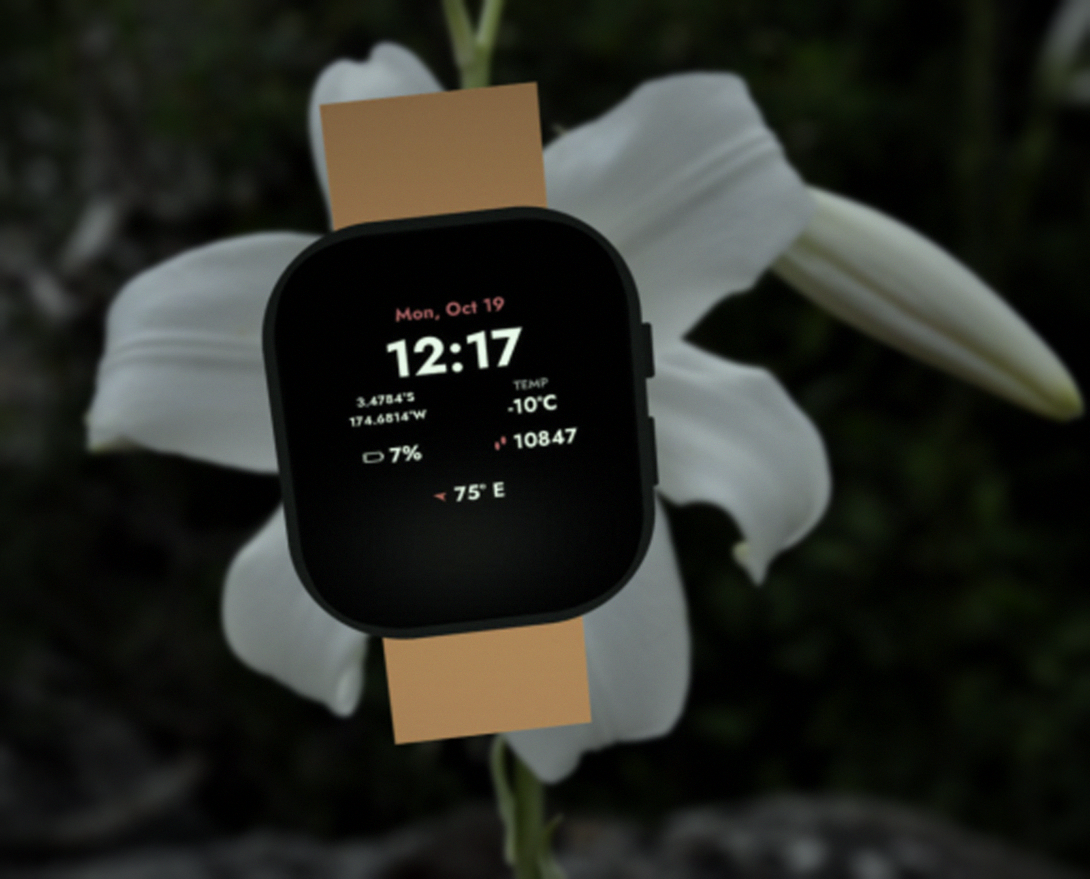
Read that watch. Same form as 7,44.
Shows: 12,17
